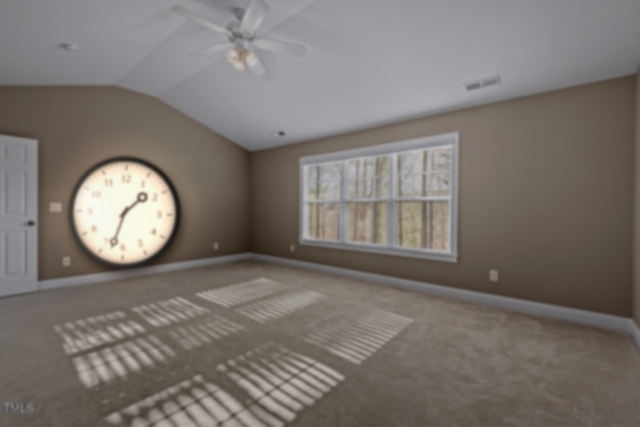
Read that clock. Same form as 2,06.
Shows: 1,33
